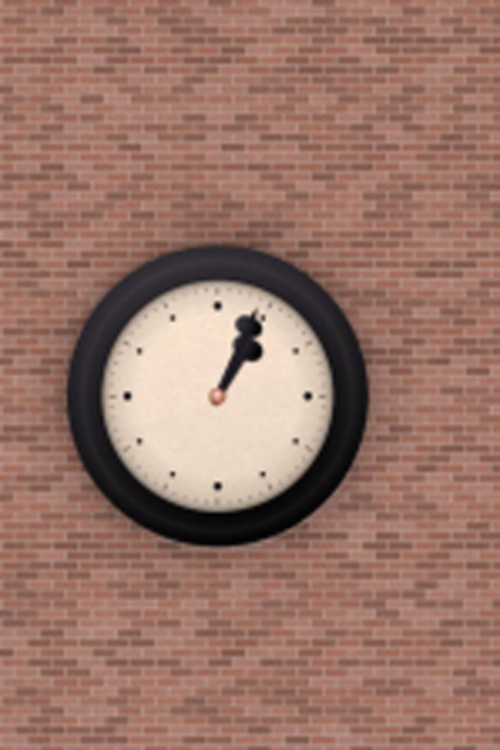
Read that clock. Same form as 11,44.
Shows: 1,04
